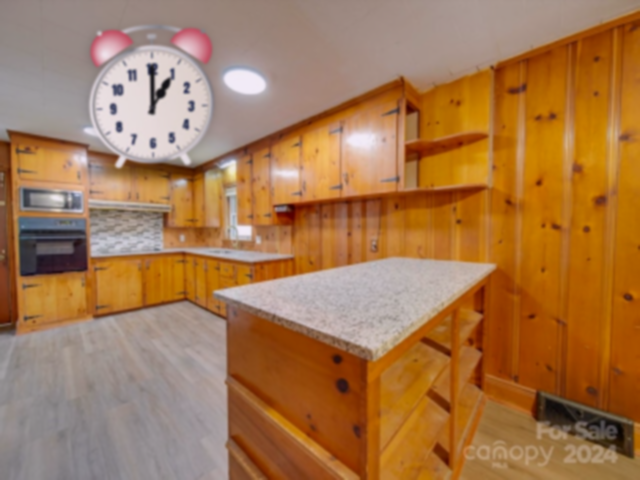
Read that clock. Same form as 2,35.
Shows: 1,00
